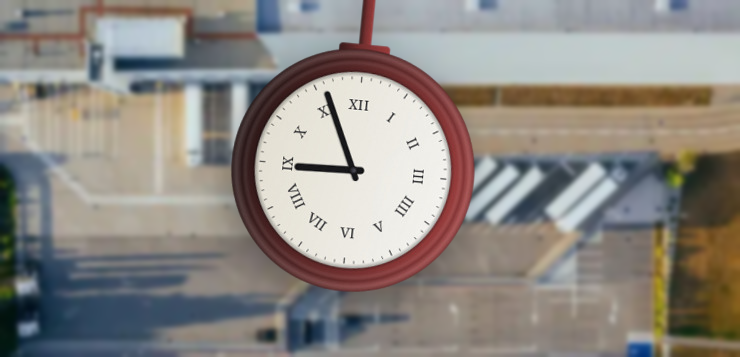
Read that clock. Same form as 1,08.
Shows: 8,56
